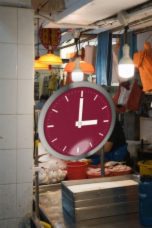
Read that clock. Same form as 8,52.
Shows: 3,00
